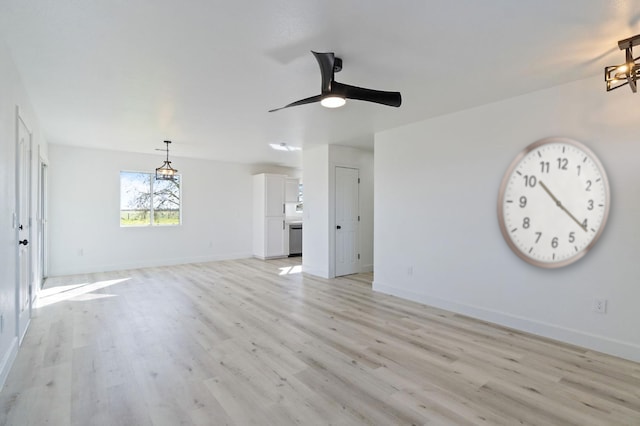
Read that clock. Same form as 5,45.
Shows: 10,21
